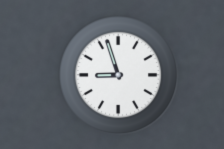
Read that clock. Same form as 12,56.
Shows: 8,57
